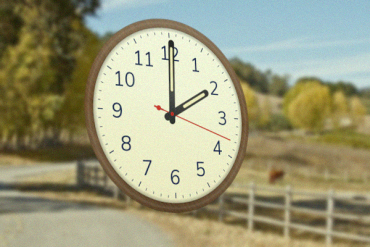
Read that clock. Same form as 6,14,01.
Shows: 2,00,18
